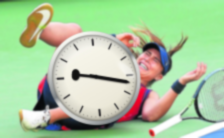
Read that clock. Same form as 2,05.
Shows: 9,17
